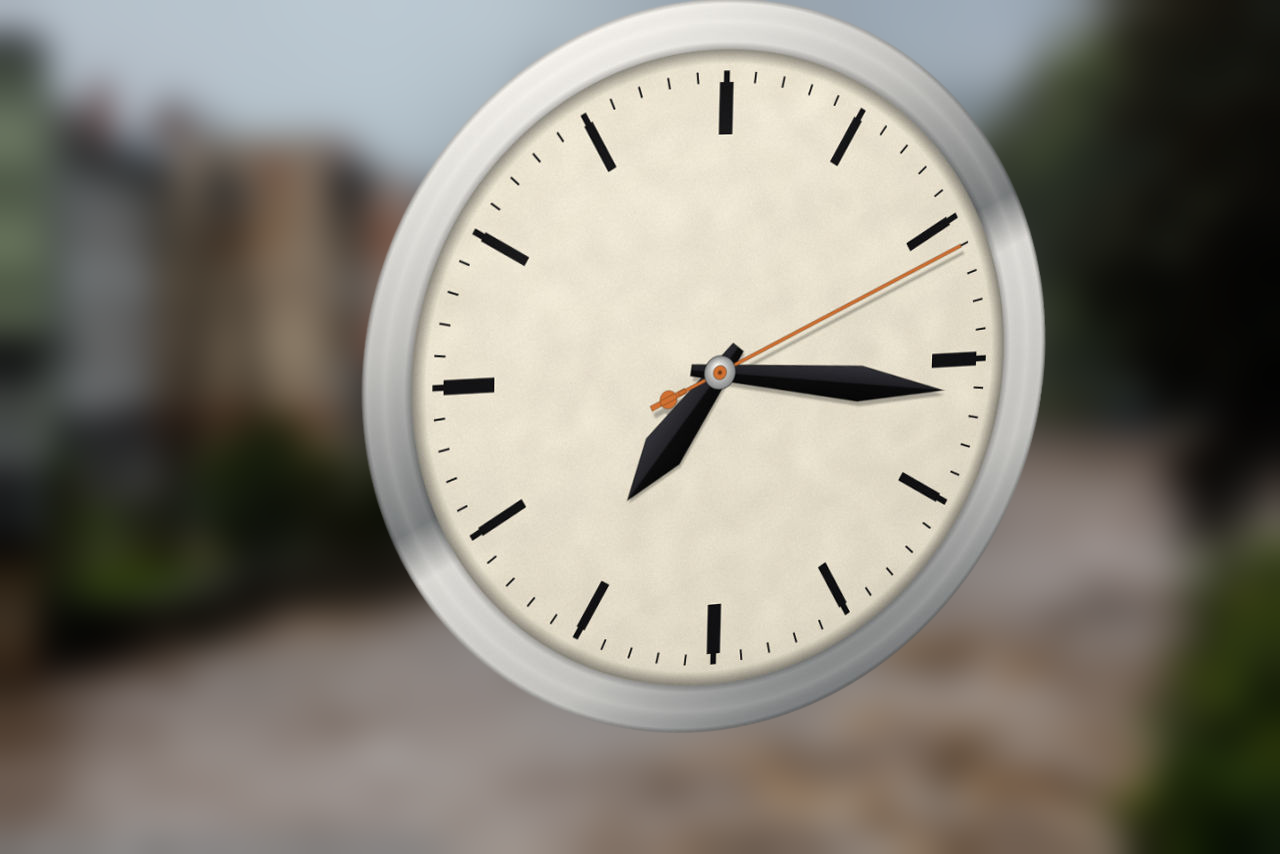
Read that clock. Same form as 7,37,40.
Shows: 7,16,11
